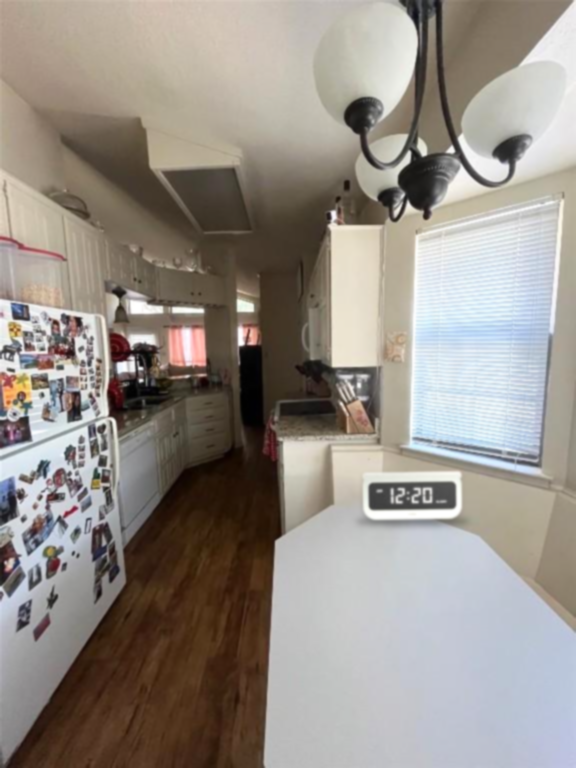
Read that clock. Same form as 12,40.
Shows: 12,20
